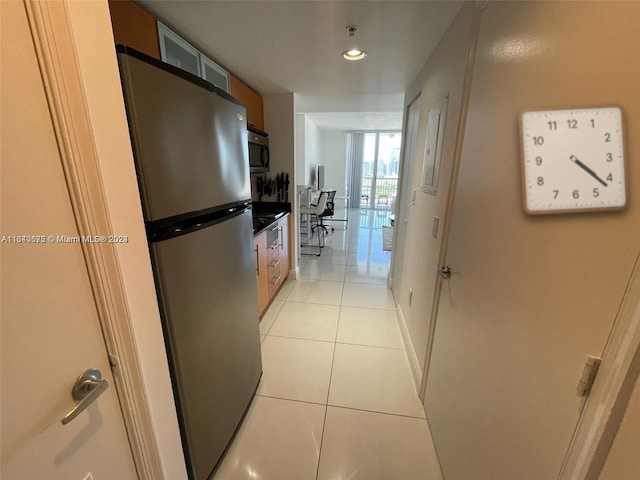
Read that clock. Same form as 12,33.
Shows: 4,22
